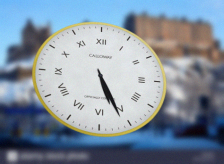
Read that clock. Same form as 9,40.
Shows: 5,26
